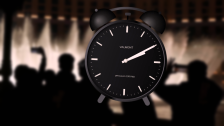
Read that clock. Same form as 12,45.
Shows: 2,10
